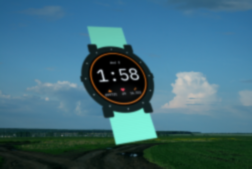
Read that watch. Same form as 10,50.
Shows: 1,58
